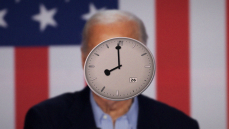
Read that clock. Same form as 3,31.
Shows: 7,59
